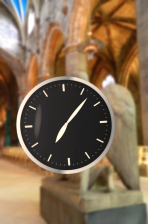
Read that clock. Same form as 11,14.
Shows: 7,07
